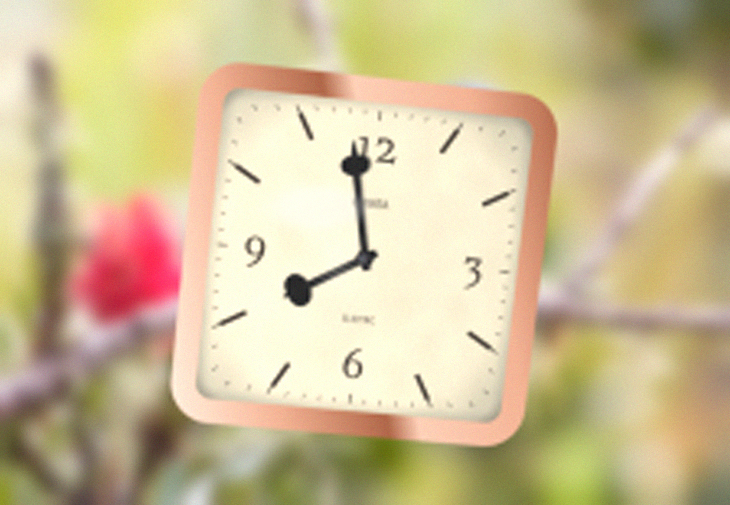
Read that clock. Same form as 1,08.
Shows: 7,58
